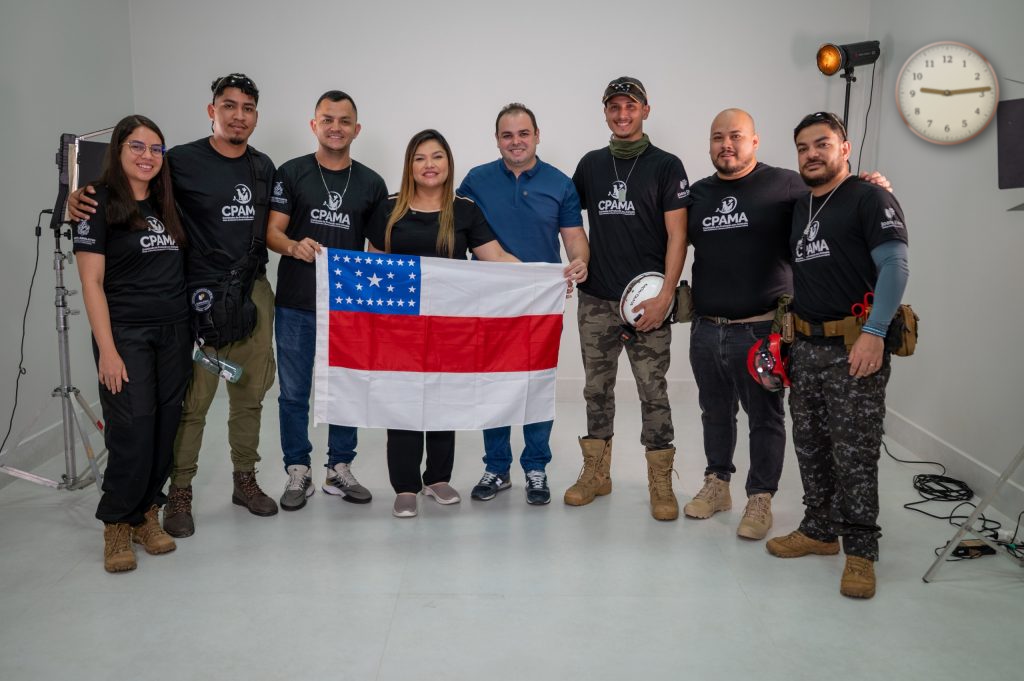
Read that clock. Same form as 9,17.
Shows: 9,14
